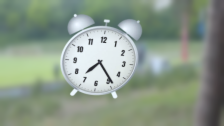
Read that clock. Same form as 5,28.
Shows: 7,24
